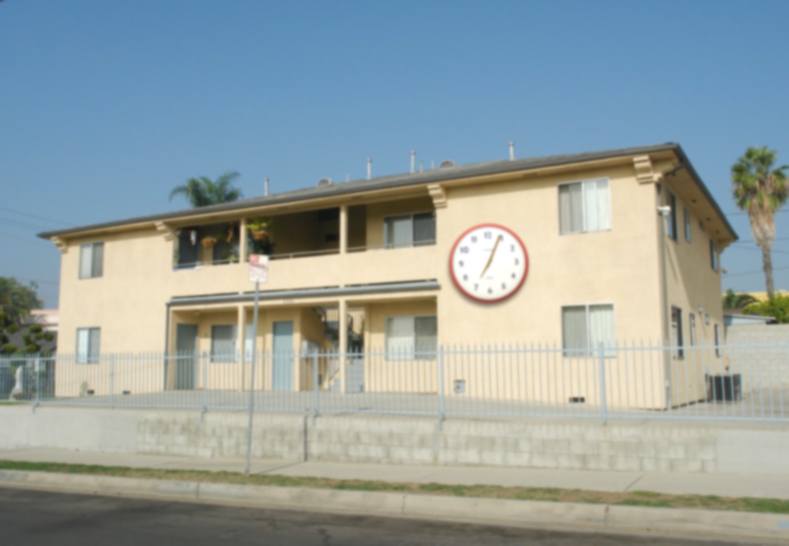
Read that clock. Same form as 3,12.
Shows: 7,04
